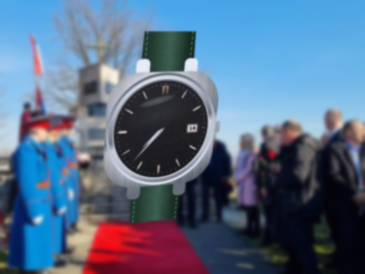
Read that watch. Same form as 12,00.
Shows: 7,37
